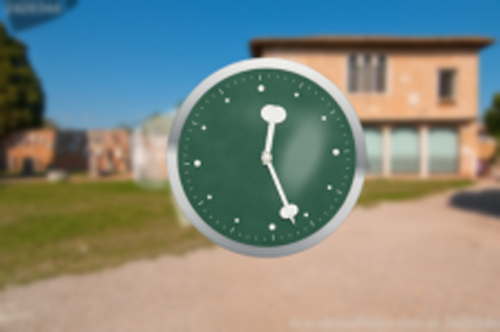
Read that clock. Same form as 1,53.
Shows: 12,27
